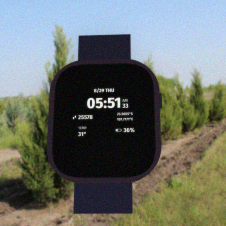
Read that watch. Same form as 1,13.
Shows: 5,51
